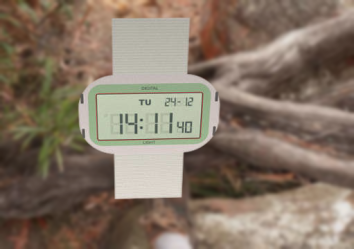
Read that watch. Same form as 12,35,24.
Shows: 14,11,40
